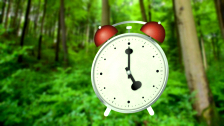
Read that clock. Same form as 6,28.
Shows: 5,00
